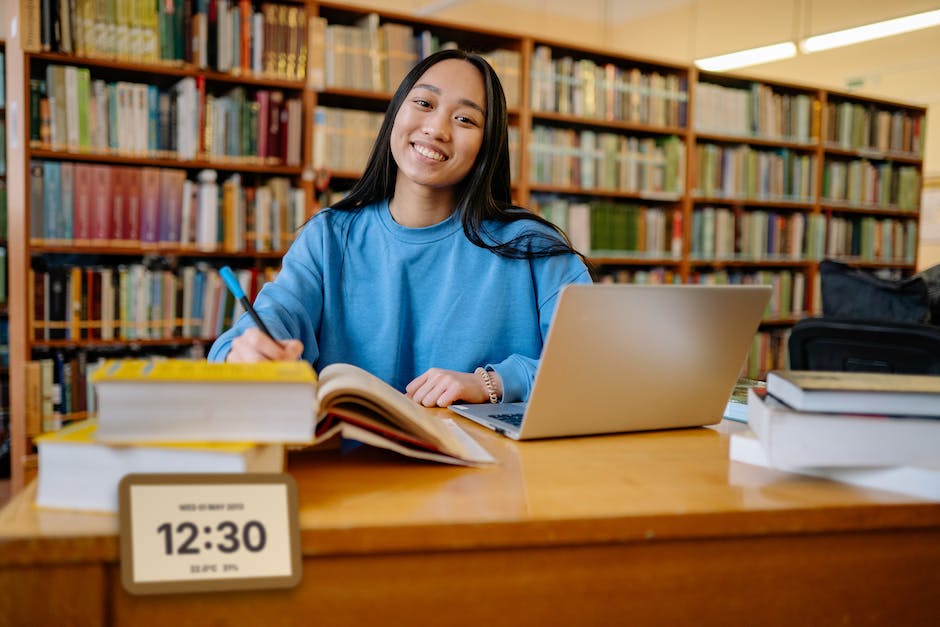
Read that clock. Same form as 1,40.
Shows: 12,30
